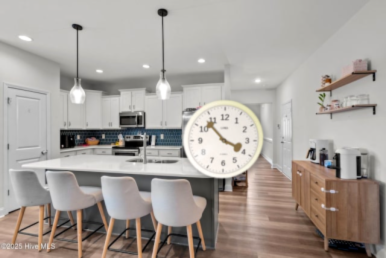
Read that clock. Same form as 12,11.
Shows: 3,53
